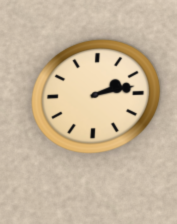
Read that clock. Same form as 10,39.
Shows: 2,13
